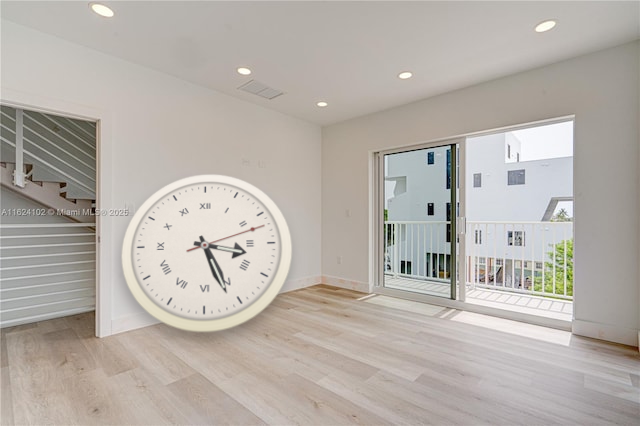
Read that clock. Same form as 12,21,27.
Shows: 3,26,12
